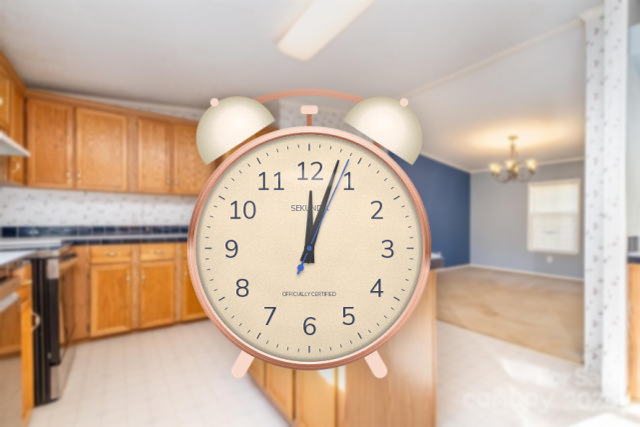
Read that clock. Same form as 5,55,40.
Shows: 12,03,04
